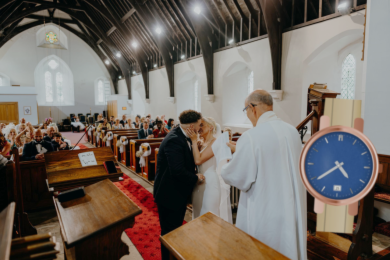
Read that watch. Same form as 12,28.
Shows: 4,39
